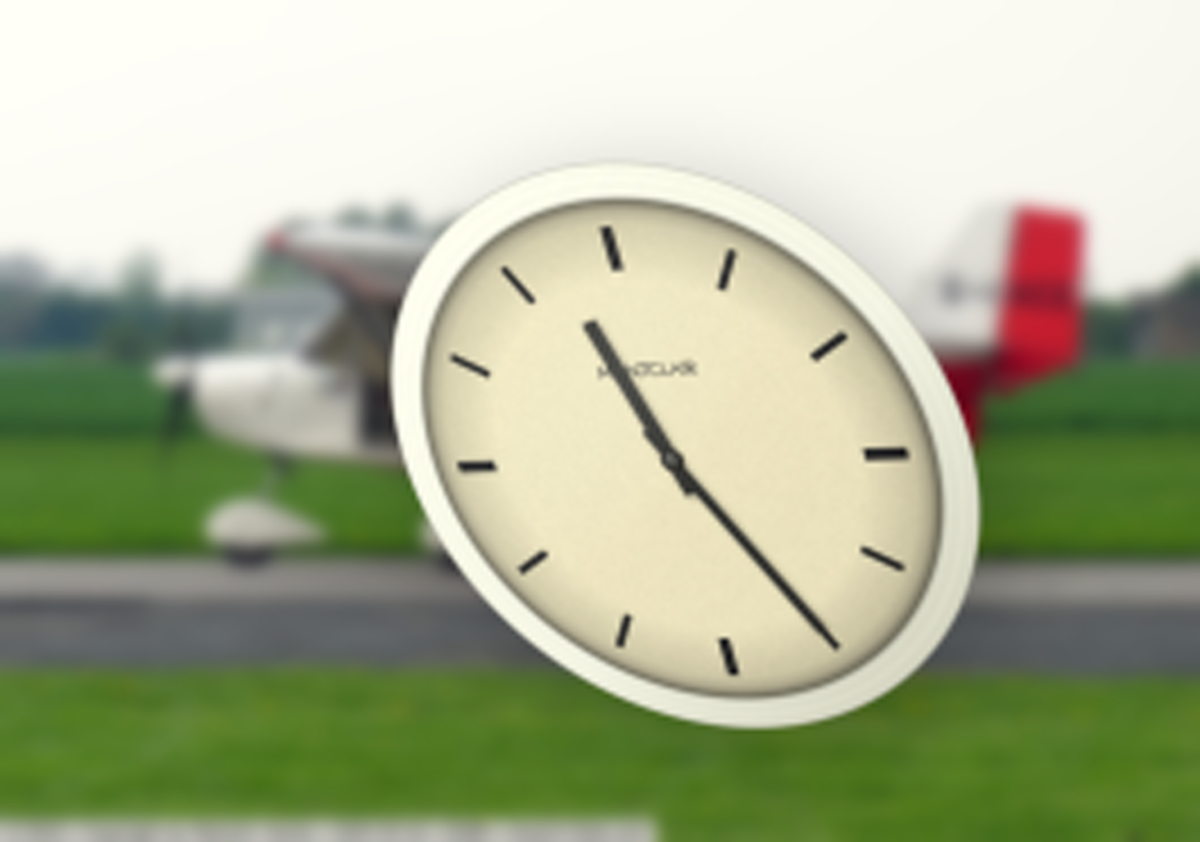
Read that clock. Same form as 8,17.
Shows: 11,25
